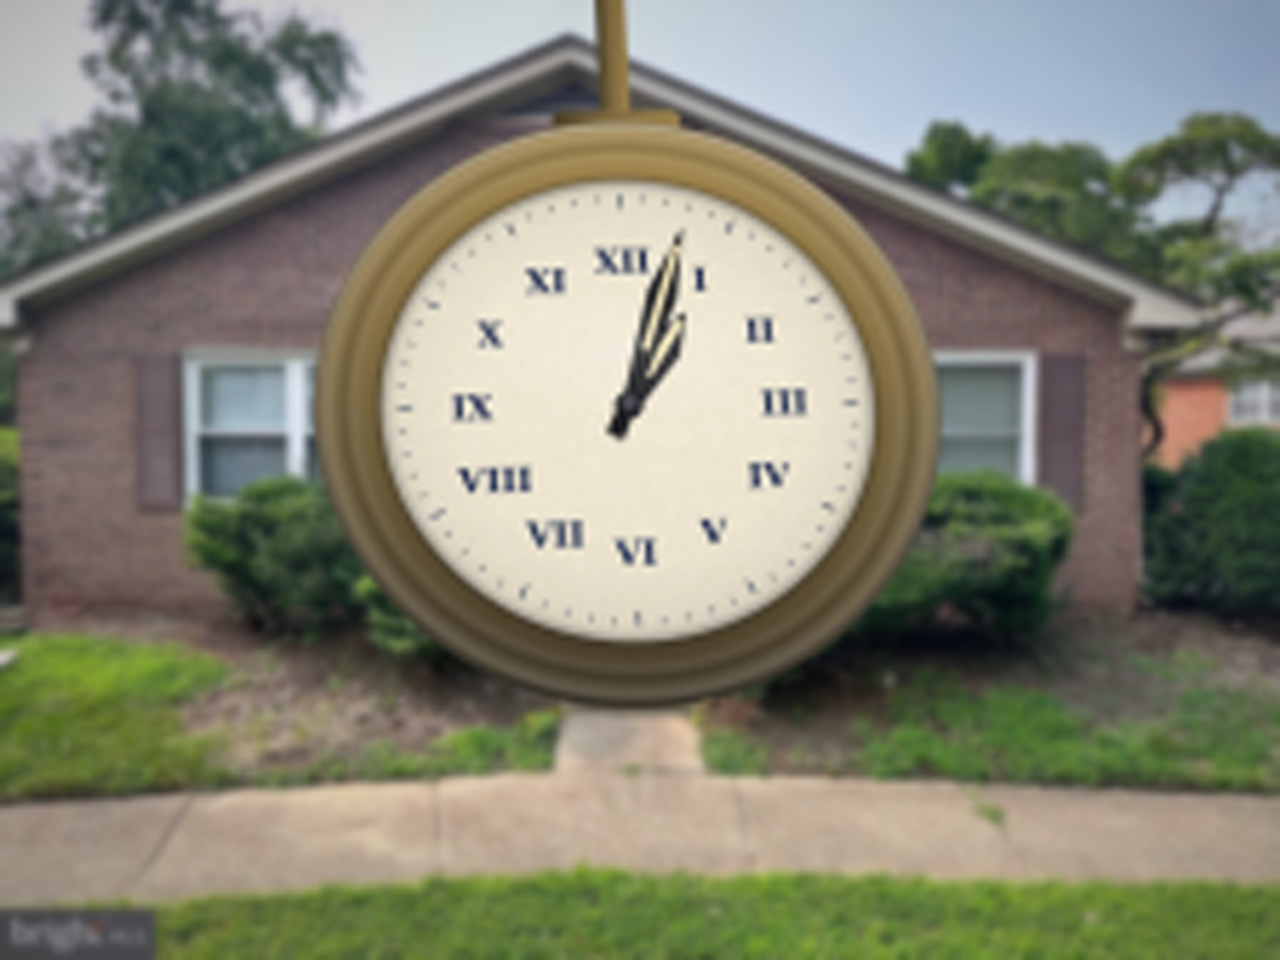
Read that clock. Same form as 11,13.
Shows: 1,03
